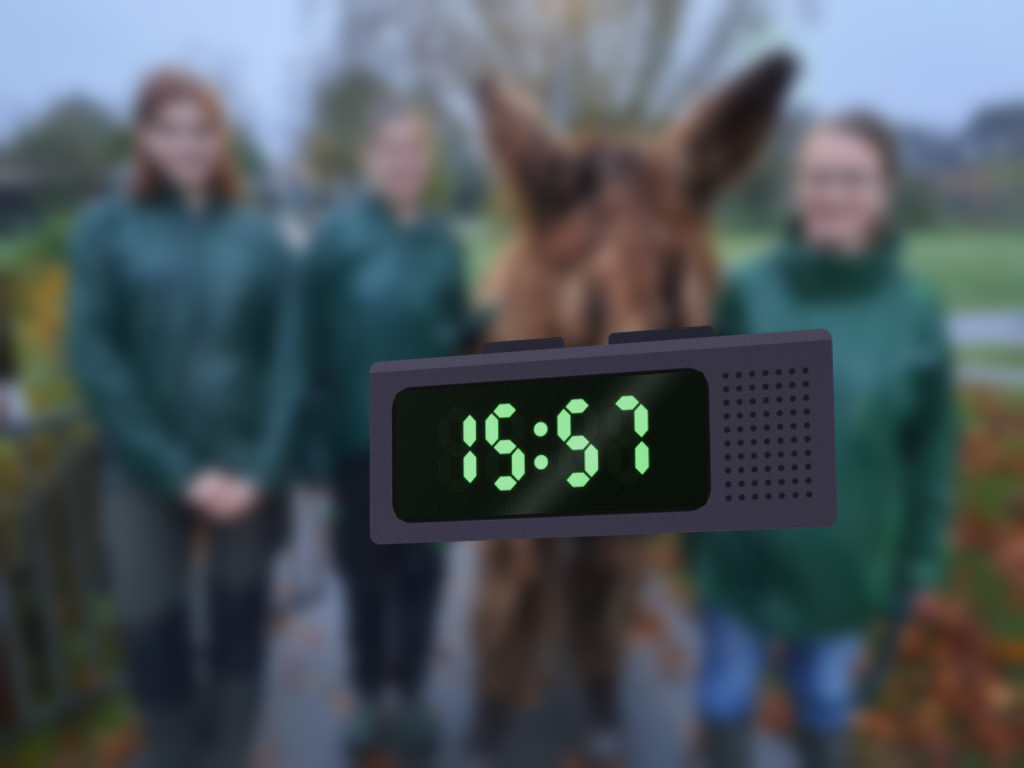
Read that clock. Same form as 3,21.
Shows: 15,57
